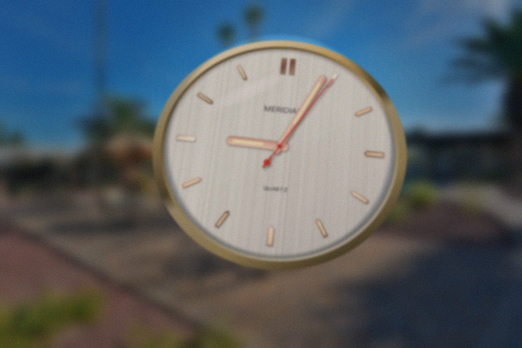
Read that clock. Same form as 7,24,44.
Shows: 9,04,05
